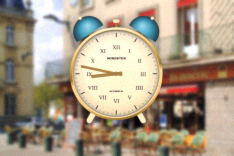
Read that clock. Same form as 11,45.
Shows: 8,47
